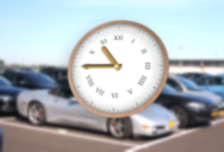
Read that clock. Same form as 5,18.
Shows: 10,45
